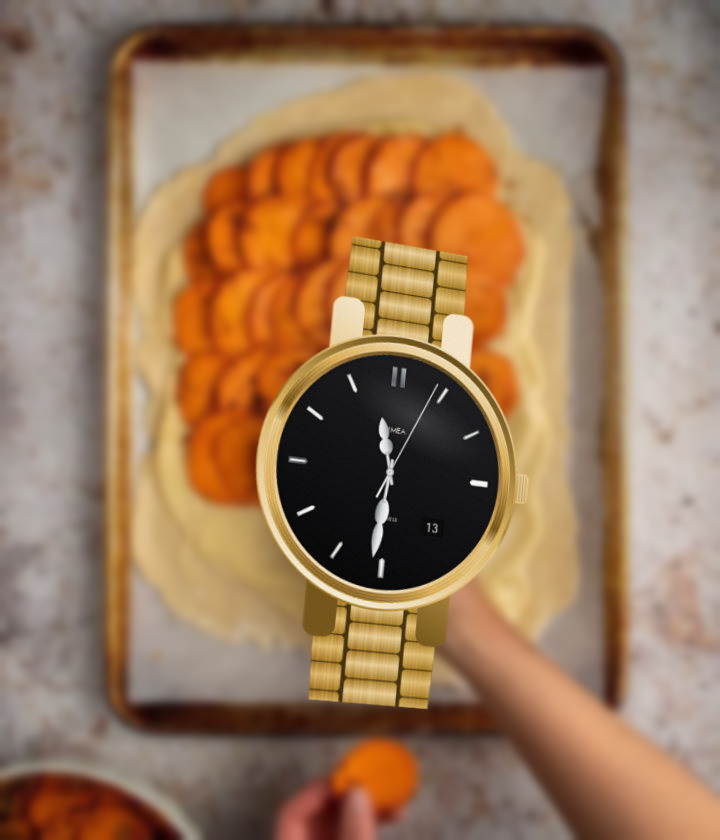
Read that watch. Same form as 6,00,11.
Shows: 11,31,04
